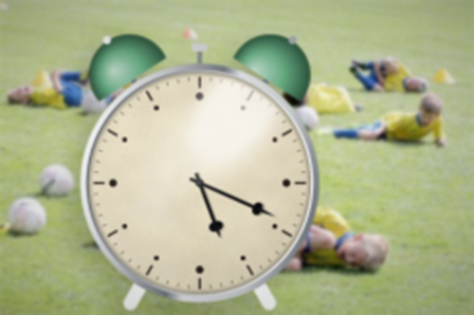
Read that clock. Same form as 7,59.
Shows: 5,19
